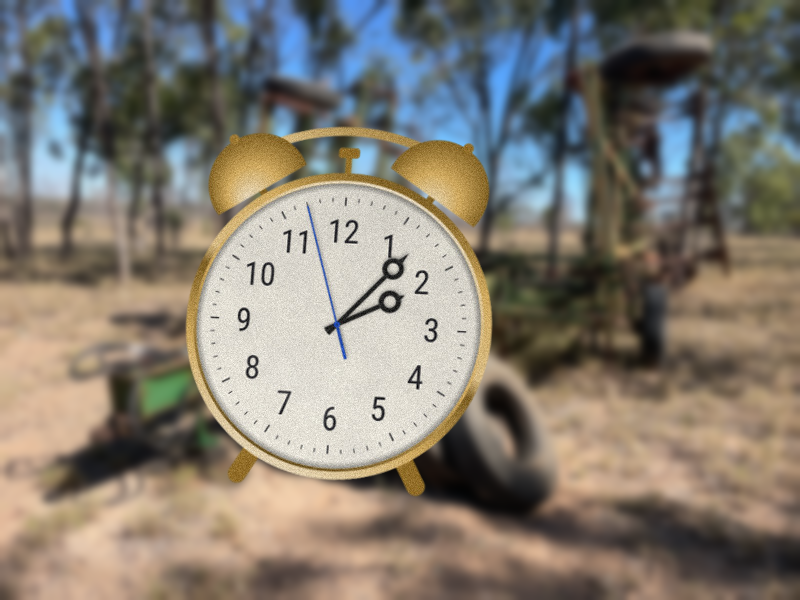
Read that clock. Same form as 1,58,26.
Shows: 2,06,57
